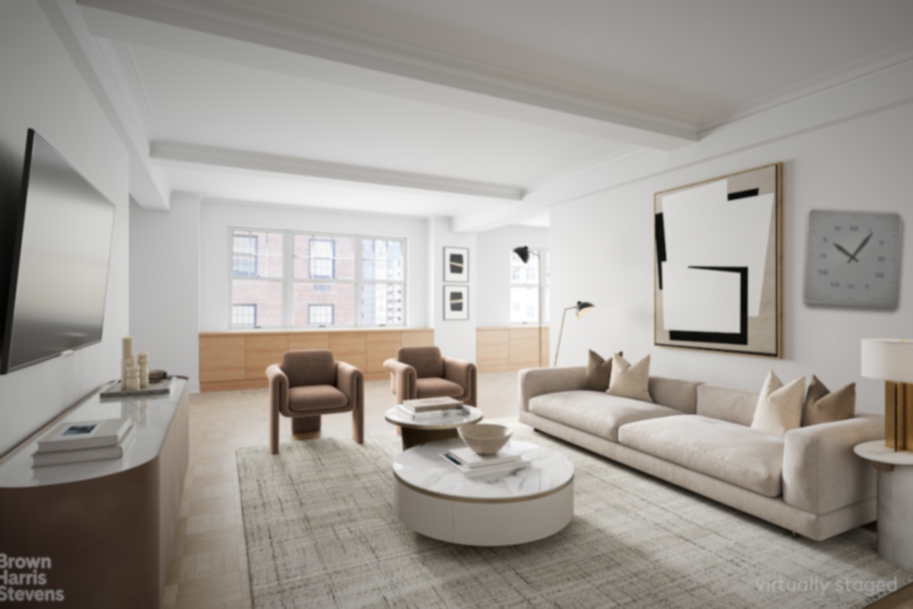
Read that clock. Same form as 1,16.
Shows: 10,06
